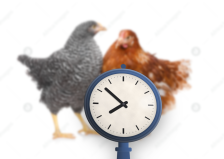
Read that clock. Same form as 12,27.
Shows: 7,52
